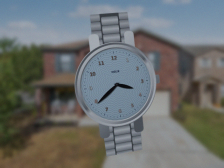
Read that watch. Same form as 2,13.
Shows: 3,39
